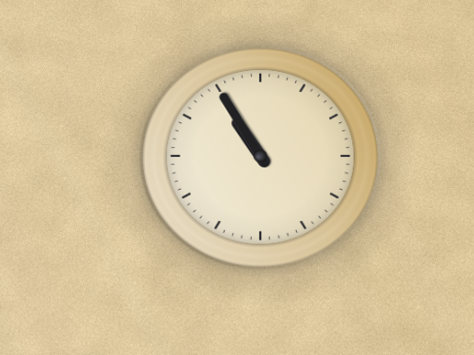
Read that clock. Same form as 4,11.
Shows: 10,55
